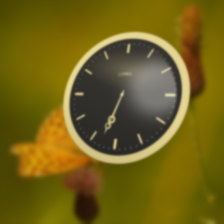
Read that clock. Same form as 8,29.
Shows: 6,33
